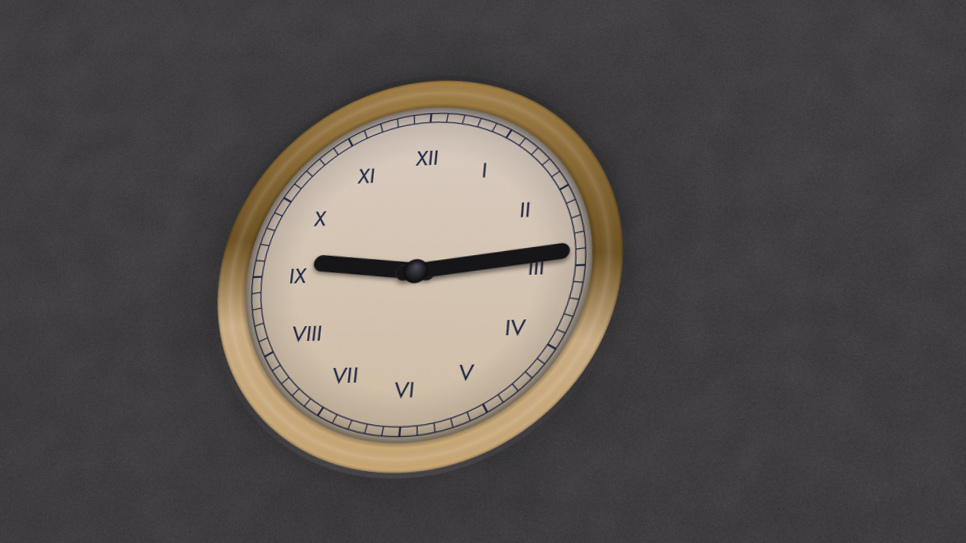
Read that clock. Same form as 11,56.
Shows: 9,14
